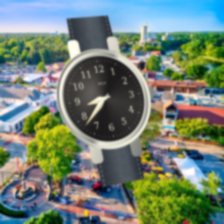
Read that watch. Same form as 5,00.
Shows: 8,38
